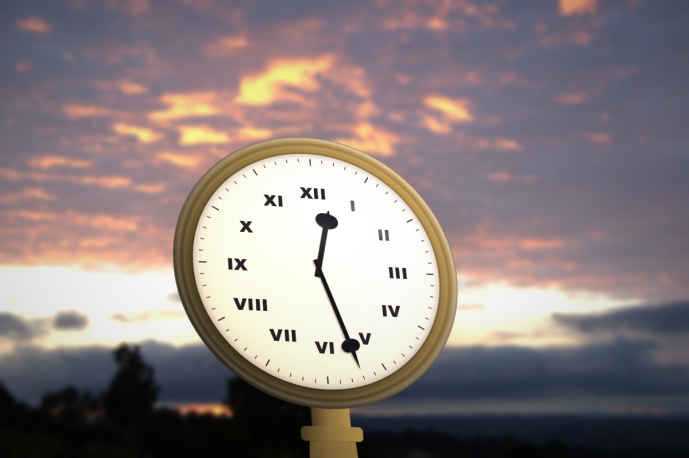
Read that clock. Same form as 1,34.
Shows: 12,27
